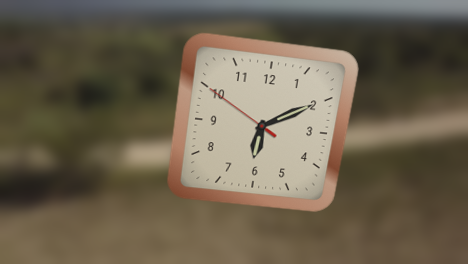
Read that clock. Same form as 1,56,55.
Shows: 6,09,50
